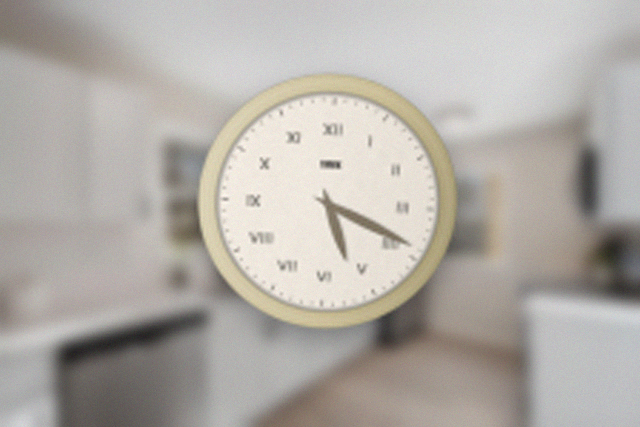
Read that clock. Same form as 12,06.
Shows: 5,19
